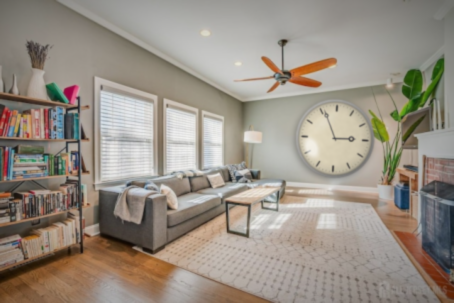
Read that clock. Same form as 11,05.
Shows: 2,56
